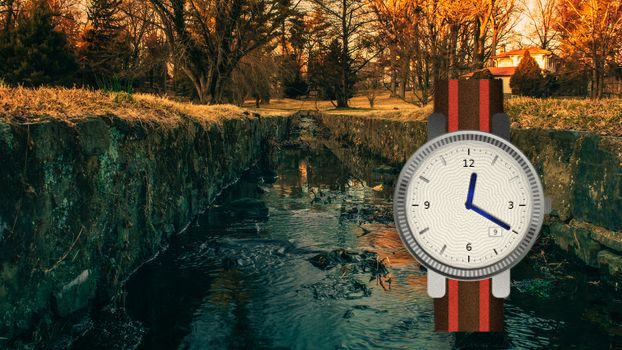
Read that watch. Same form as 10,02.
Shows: 12,20
